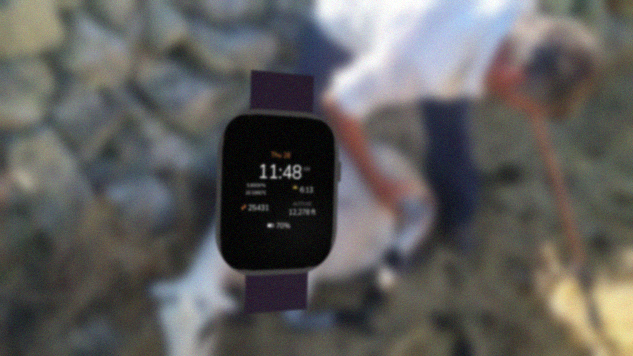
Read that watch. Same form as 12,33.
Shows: 11,48
